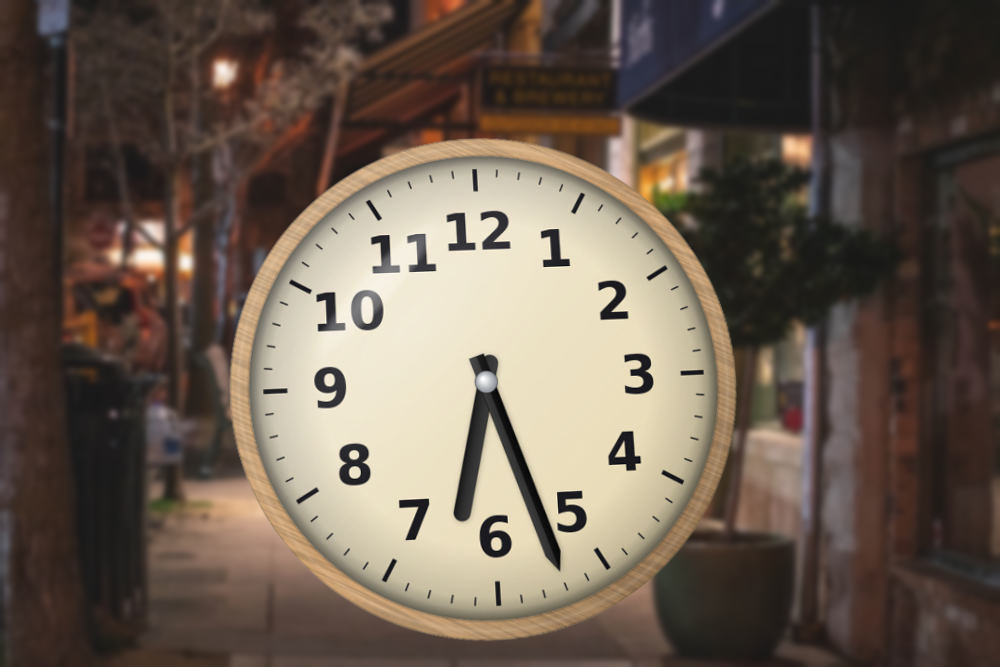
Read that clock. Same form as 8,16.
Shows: 6,27
